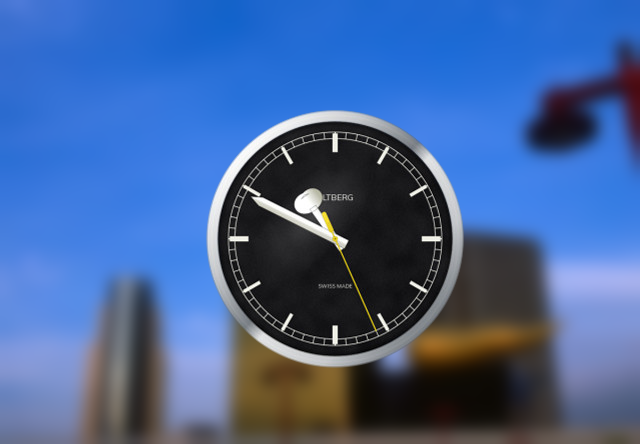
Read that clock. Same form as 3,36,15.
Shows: 10,49,26
